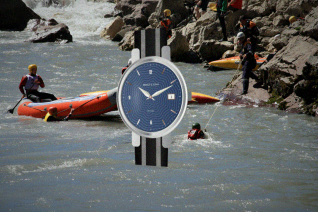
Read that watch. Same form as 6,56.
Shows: 10,11
